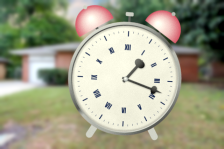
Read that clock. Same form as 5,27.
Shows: 1,18
